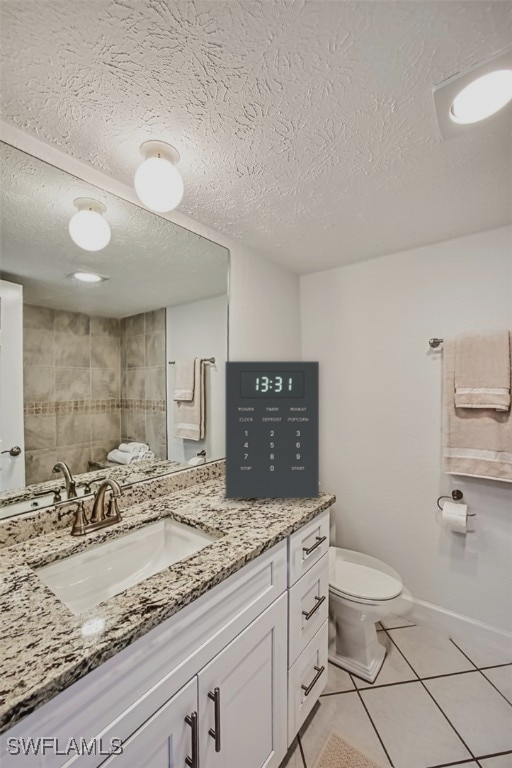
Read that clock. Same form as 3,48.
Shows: 13,31
